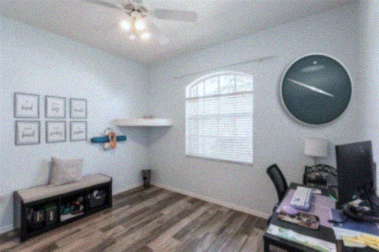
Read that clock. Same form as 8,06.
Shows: 3,49
